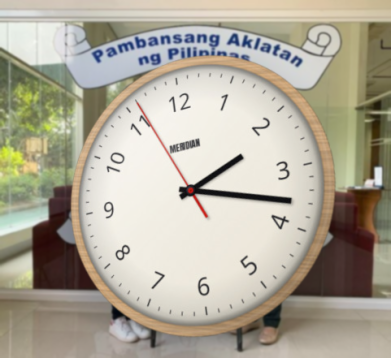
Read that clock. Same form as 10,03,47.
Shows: 2,17,56
